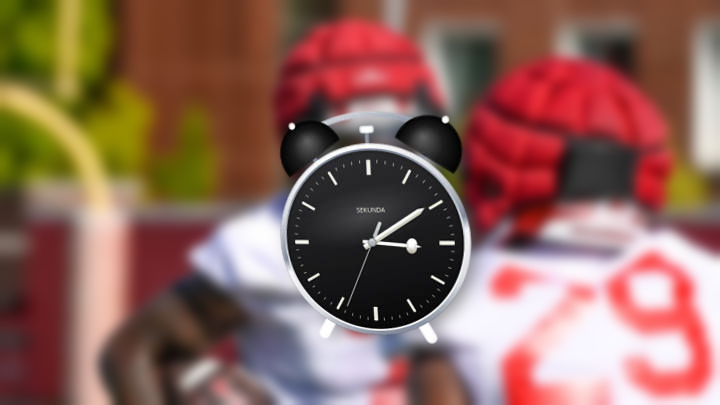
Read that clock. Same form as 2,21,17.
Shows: 3,09,34
